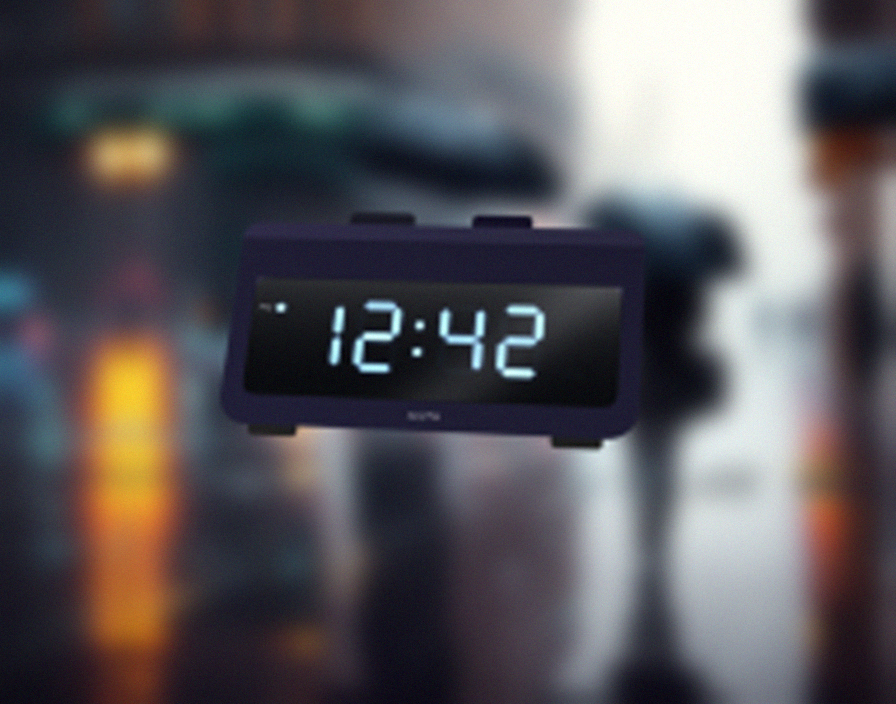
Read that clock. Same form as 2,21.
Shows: 12,42
